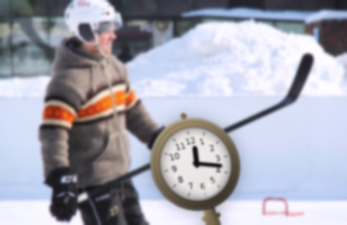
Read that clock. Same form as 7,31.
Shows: 12,18
